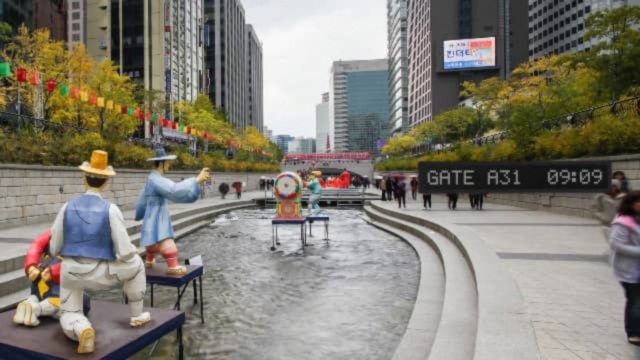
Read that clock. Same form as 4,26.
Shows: 9,09
